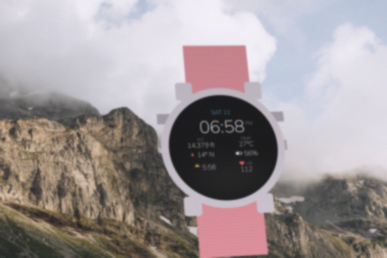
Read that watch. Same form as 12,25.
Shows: 6,58
